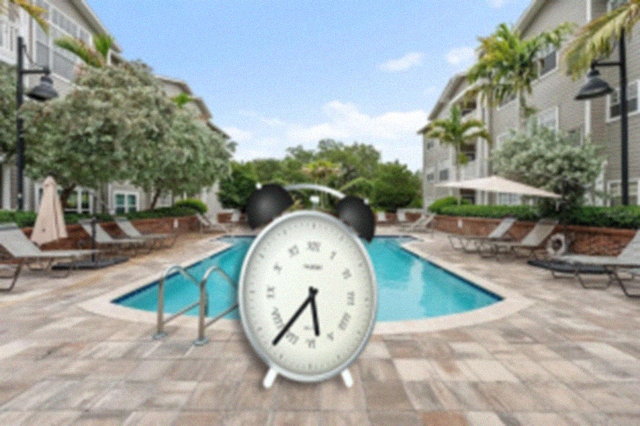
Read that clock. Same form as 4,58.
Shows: 5,37
